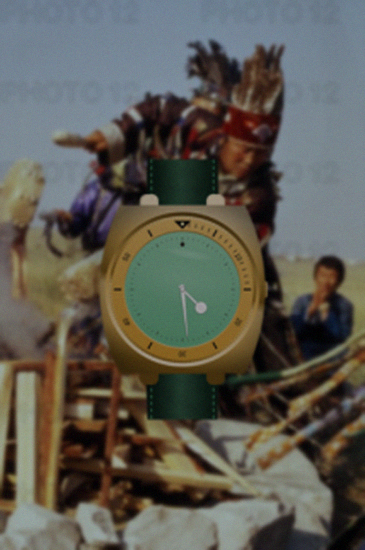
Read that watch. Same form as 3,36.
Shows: 4,29
